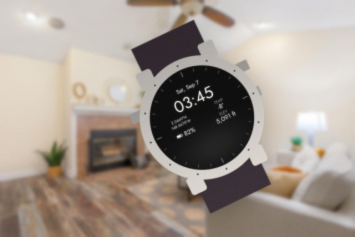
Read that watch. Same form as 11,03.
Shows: 3,45
